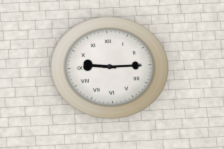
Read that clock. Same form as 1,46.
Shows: 9,15
